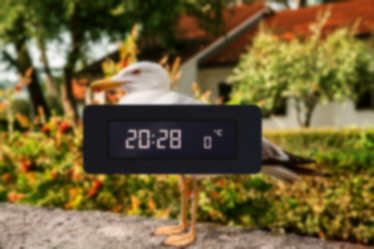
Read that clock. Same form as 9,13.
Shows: 20,28
